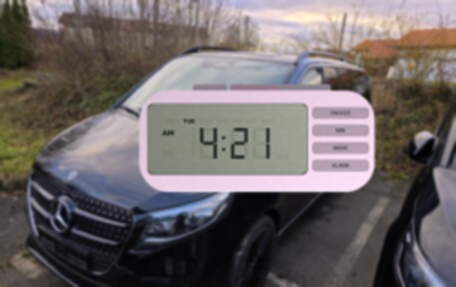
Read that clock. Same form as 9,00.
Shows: 4,21
